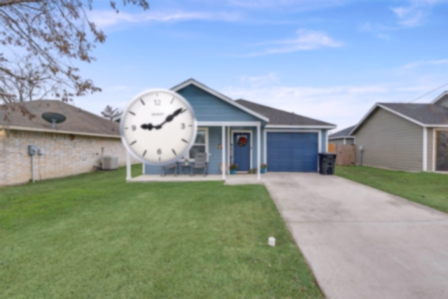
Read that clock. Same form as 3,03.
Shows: 9,09
